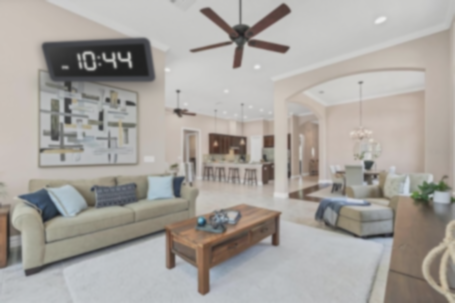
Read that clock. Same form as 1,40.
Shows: 10,44
